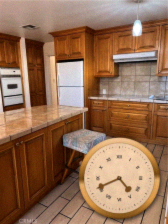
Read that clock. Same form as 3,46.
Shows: 4,41
